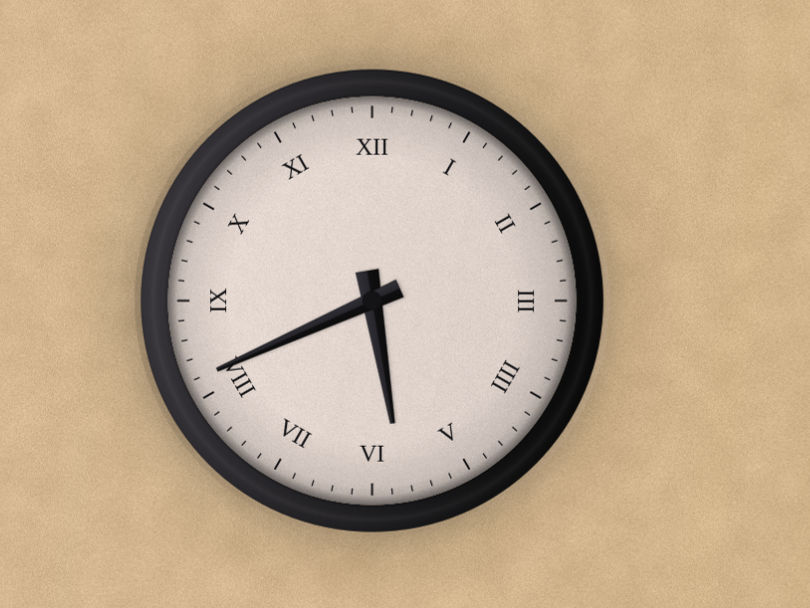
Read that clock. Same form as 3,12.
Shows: 5,41
